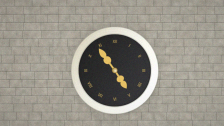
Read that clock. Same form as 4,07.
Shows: 4,54
